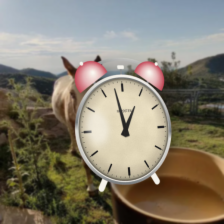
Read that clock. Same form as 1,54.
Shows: 12,58
